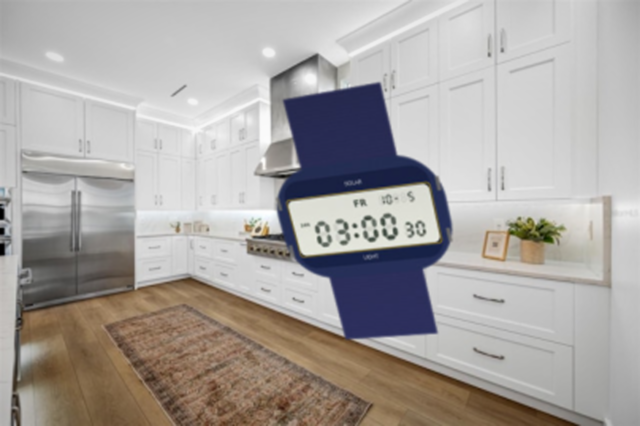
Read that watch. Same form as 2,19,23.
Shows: 3,00,30
